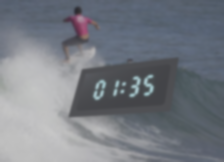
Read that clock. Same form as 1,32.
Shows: 1,35
